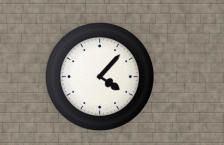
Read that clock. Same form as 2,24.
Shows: 4,07
